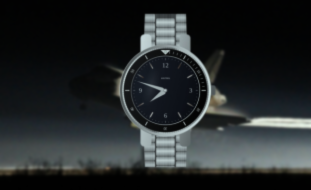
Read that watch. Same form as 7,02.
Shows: 7,48
